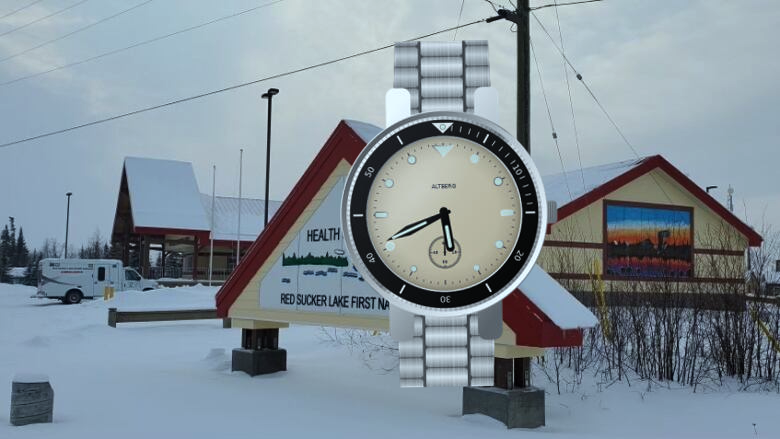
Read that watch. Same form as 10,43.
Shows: 5,41
